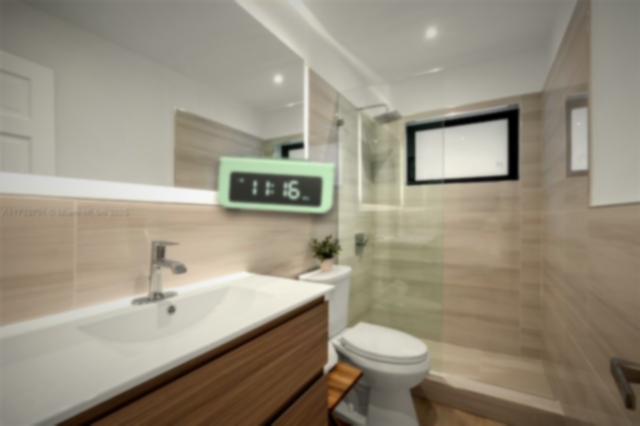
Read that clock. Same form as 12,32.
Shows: 11,16
